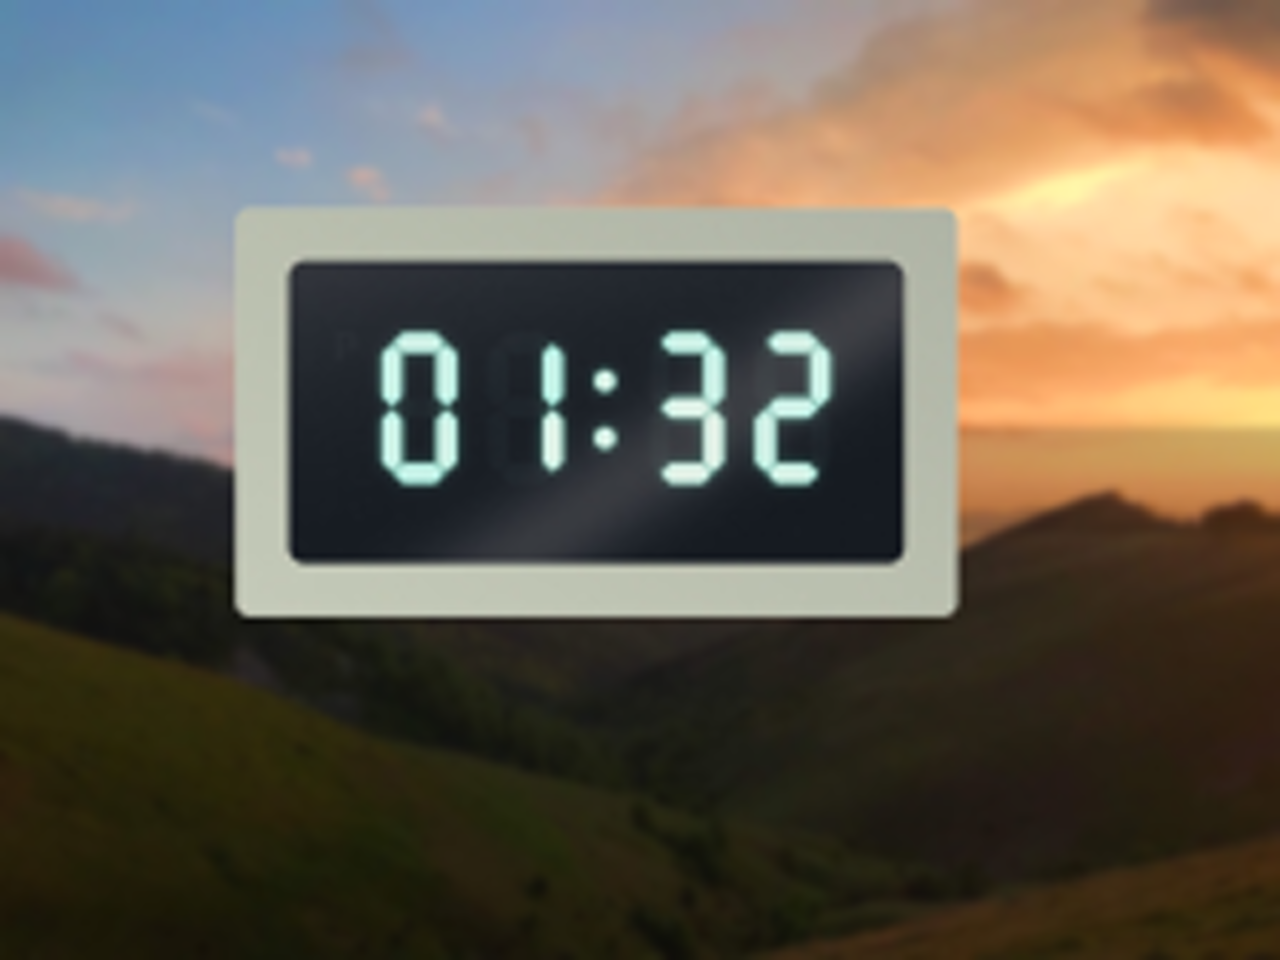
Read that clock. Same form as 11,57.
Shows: 1,32
